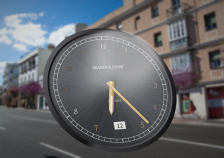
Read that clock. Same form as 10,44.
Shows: 6,24
